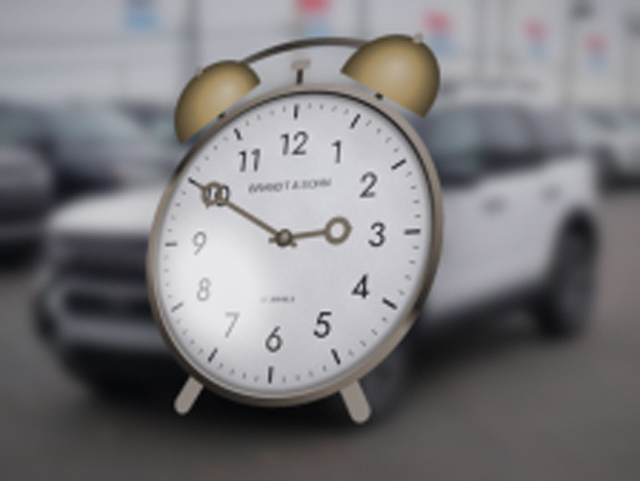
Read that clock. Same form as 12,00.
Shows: 2,50
